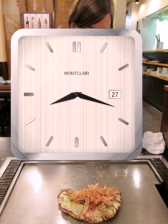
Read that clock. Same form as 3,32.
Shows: 8,18
